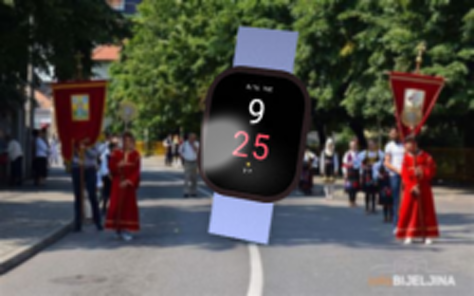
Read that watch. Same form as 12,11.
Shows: 9,25
